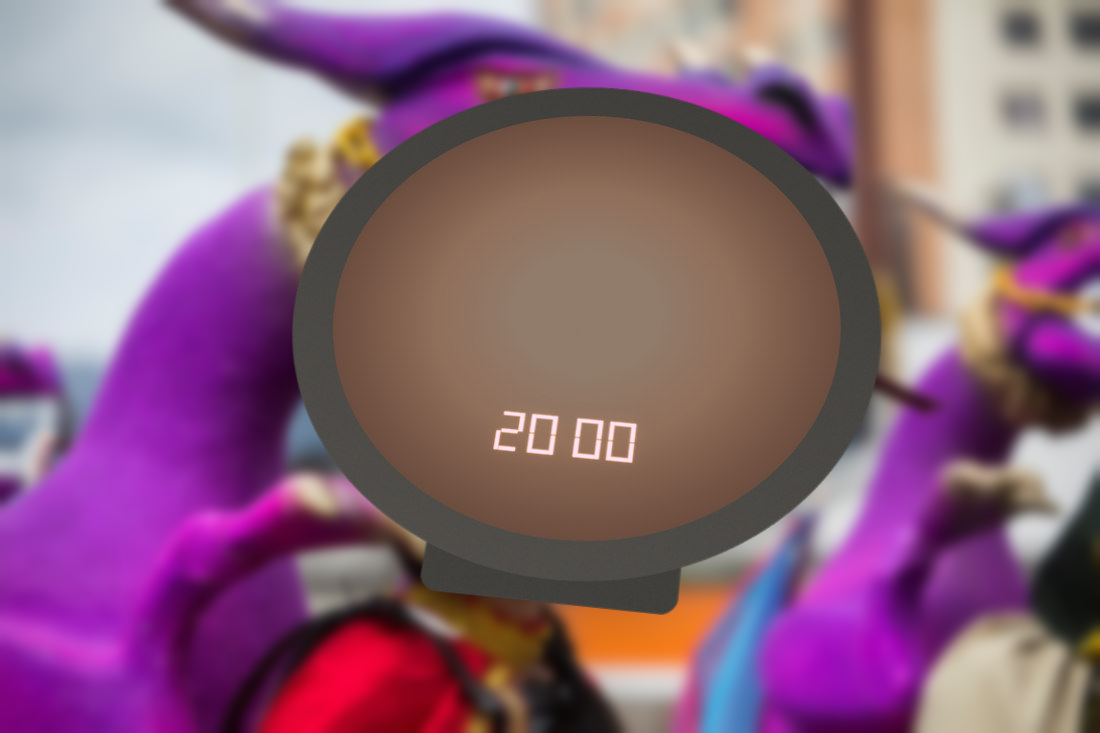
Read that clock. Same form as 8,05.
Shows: 20,00
